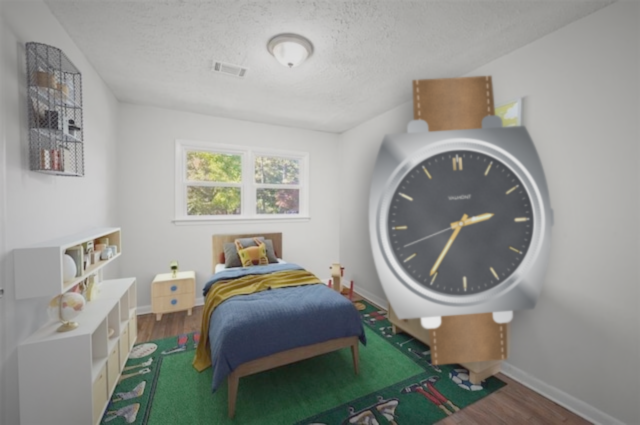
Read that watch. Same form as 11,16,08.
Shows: 2,35,42
